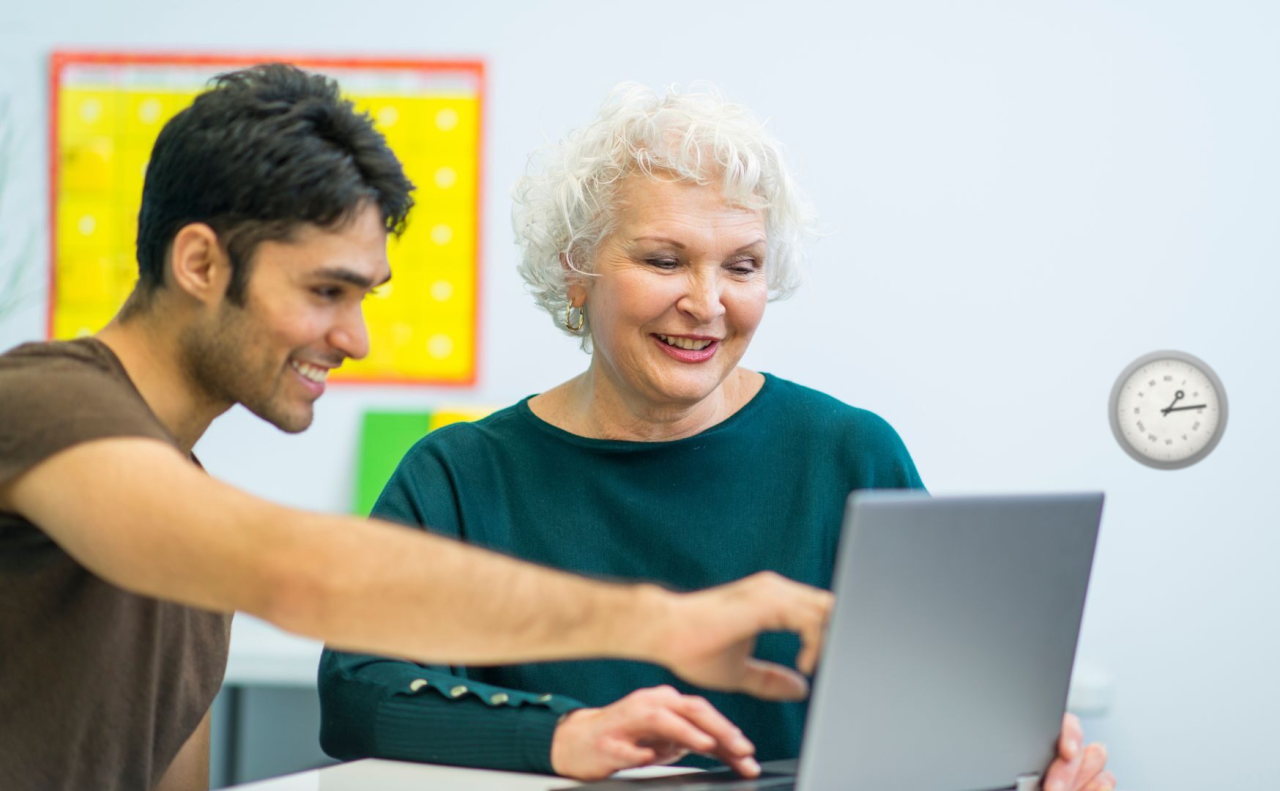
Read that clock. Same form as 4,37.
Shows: 1,14
